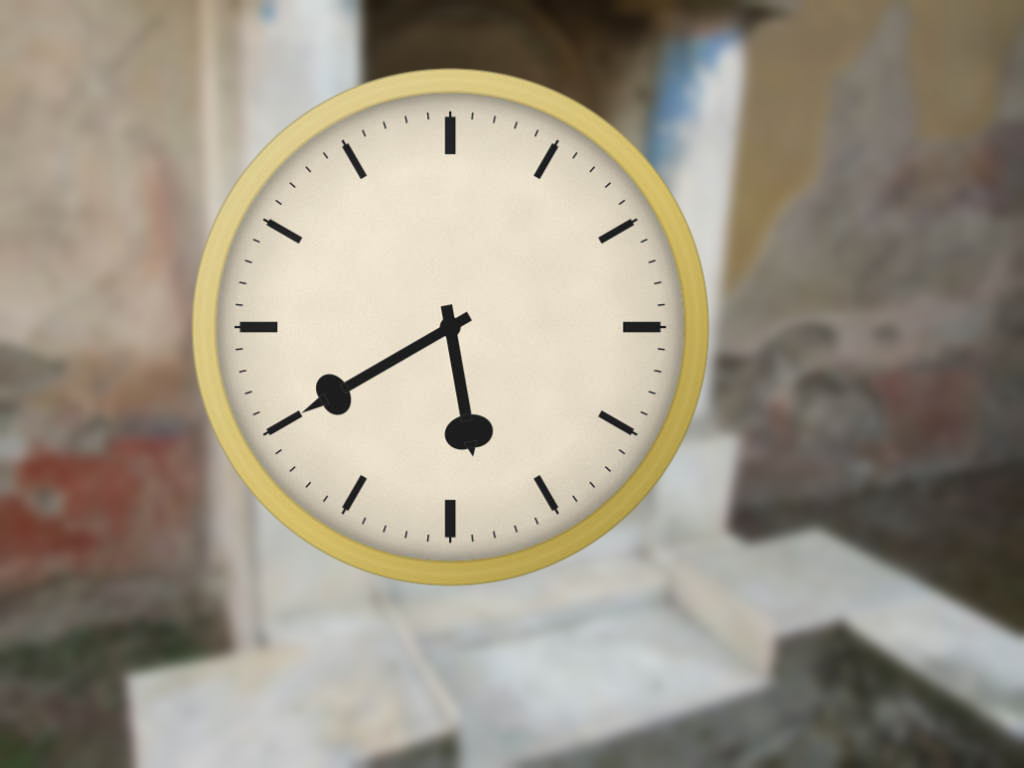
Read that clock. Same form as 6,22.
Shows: 5,40
